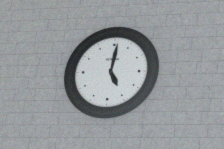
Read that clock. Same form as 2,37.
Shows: 5,01
